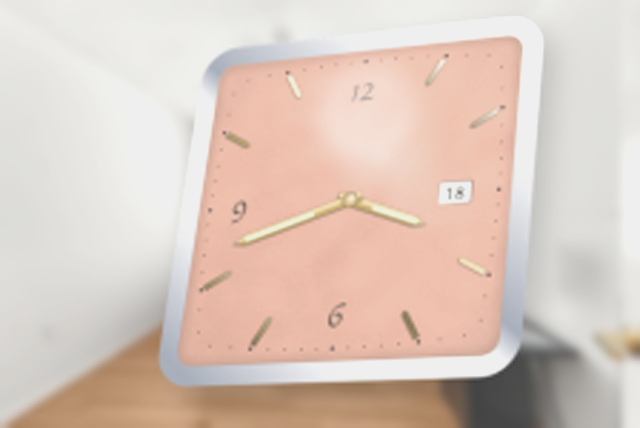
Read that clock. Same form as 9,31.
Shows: 3,42
